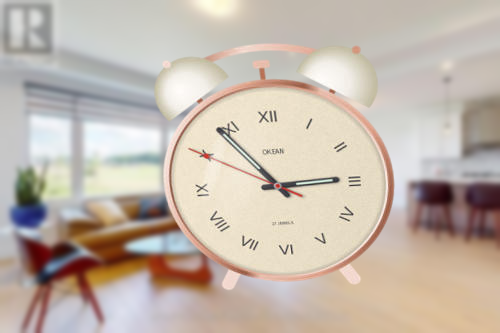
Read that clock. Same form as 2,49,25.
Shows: 2,53,50
